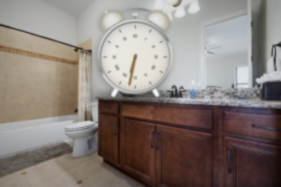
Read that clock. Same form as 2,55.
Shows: 6,32
